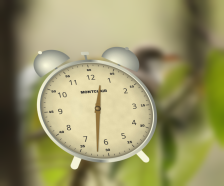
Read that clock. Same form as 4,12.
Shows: 12,32
